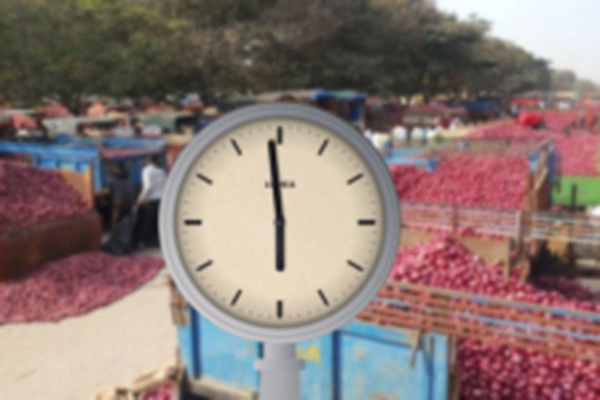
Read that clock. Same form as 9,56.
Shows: 5,59
